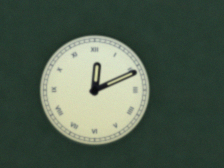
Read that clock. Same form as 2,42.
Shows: 12,11
